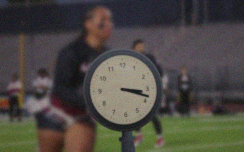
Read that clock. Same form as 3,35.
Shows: 3,18
